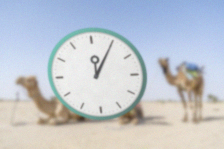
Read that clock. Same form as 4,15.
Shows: 12,05
